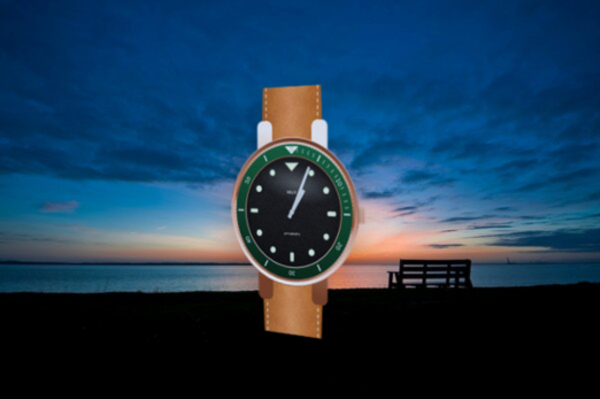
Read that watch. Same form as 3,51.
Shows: 1,04
